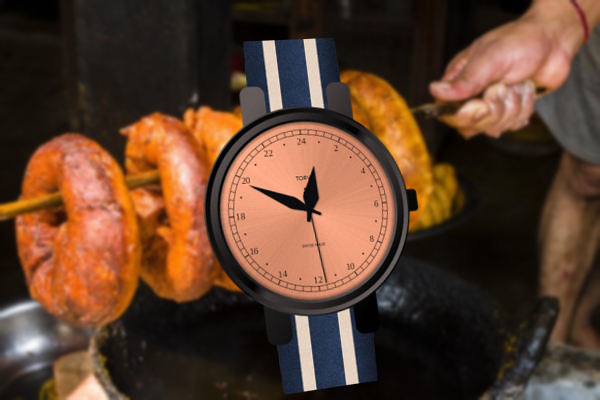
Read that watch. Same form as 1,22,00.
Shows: 0,49,29
